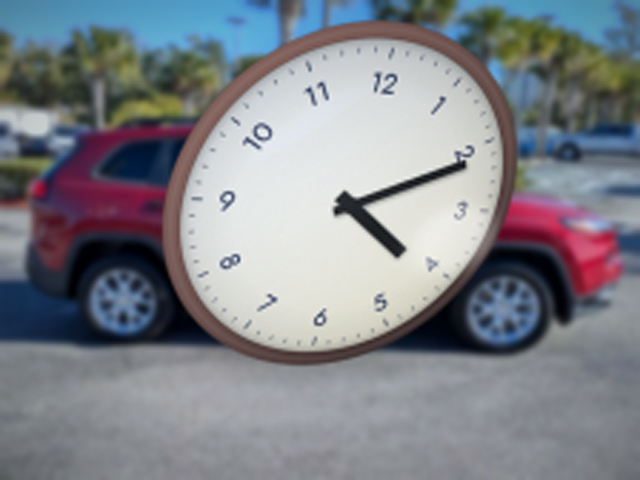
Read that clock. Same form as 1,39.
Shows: 4,11
